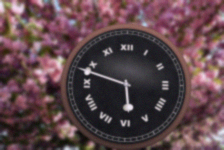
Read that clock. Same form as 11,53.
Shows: 5,48
